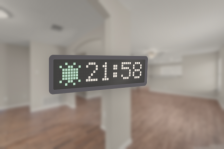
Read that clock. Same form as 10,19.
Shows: 21,58
